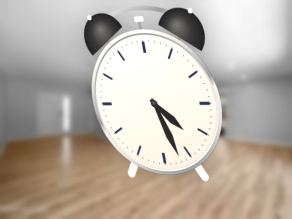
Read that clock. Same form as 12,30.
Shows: 4,27
